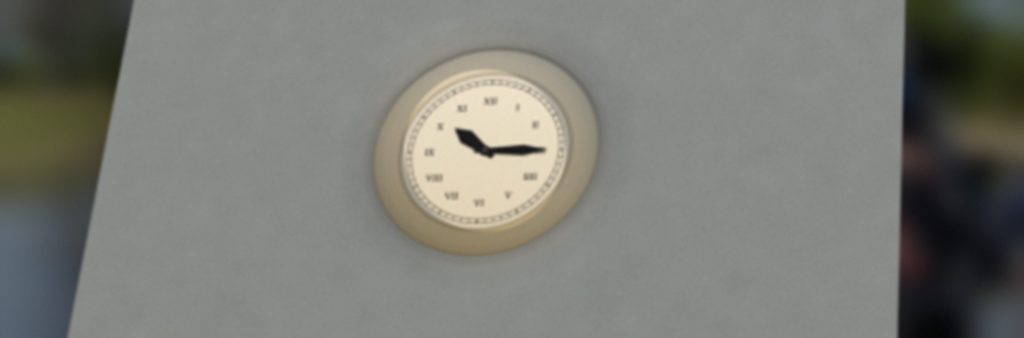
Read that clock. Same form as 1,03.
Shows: 10,15
